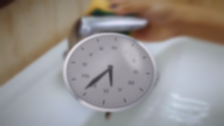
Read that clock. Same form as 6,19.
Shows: 5,36
